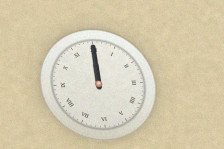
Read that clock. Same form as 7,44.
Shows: 12,00
